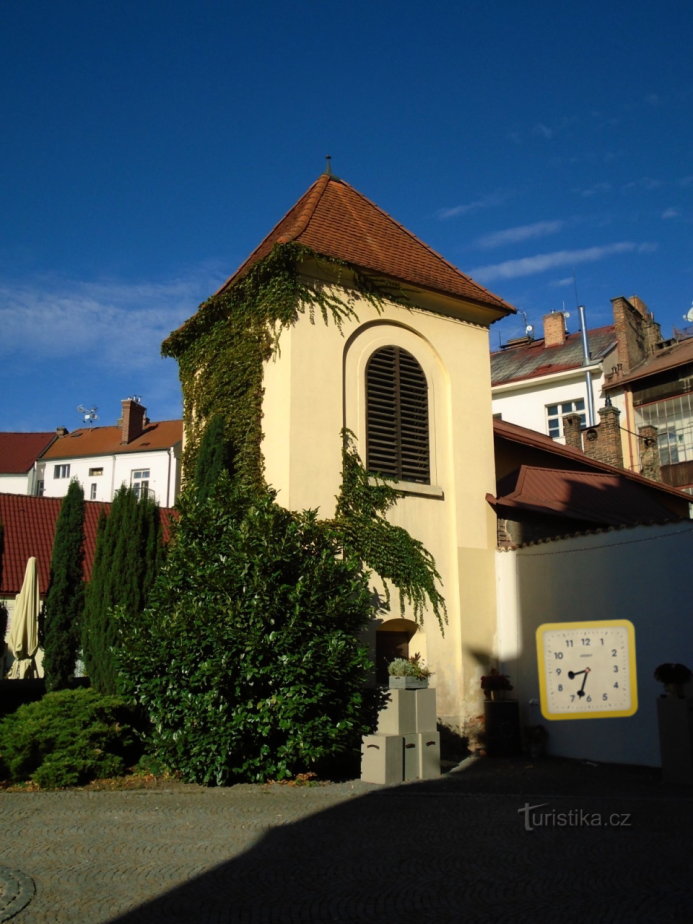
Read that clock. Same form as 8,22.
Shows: 8,33
